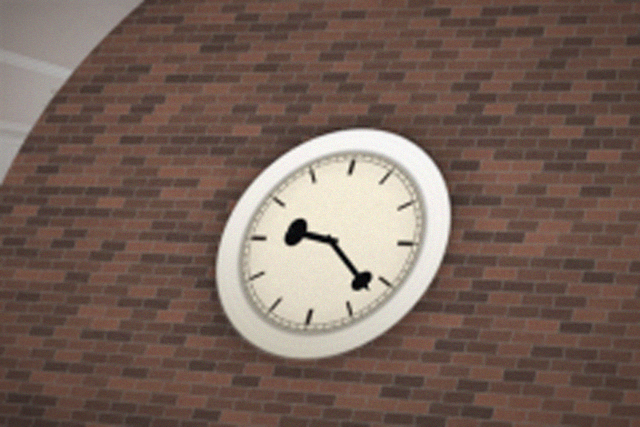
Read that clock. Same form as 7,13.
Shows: 9,22
